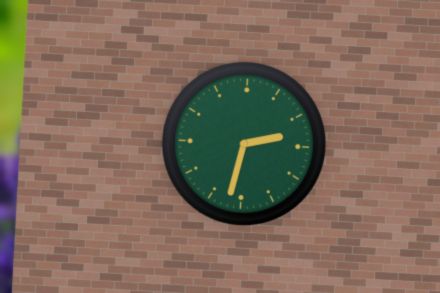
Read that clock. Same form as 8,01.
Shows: 2,32
